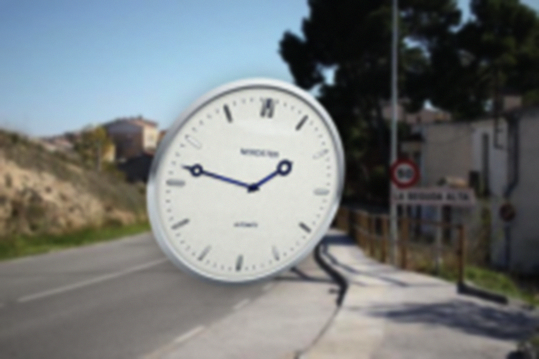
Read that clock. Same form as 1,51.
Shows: 1,47
